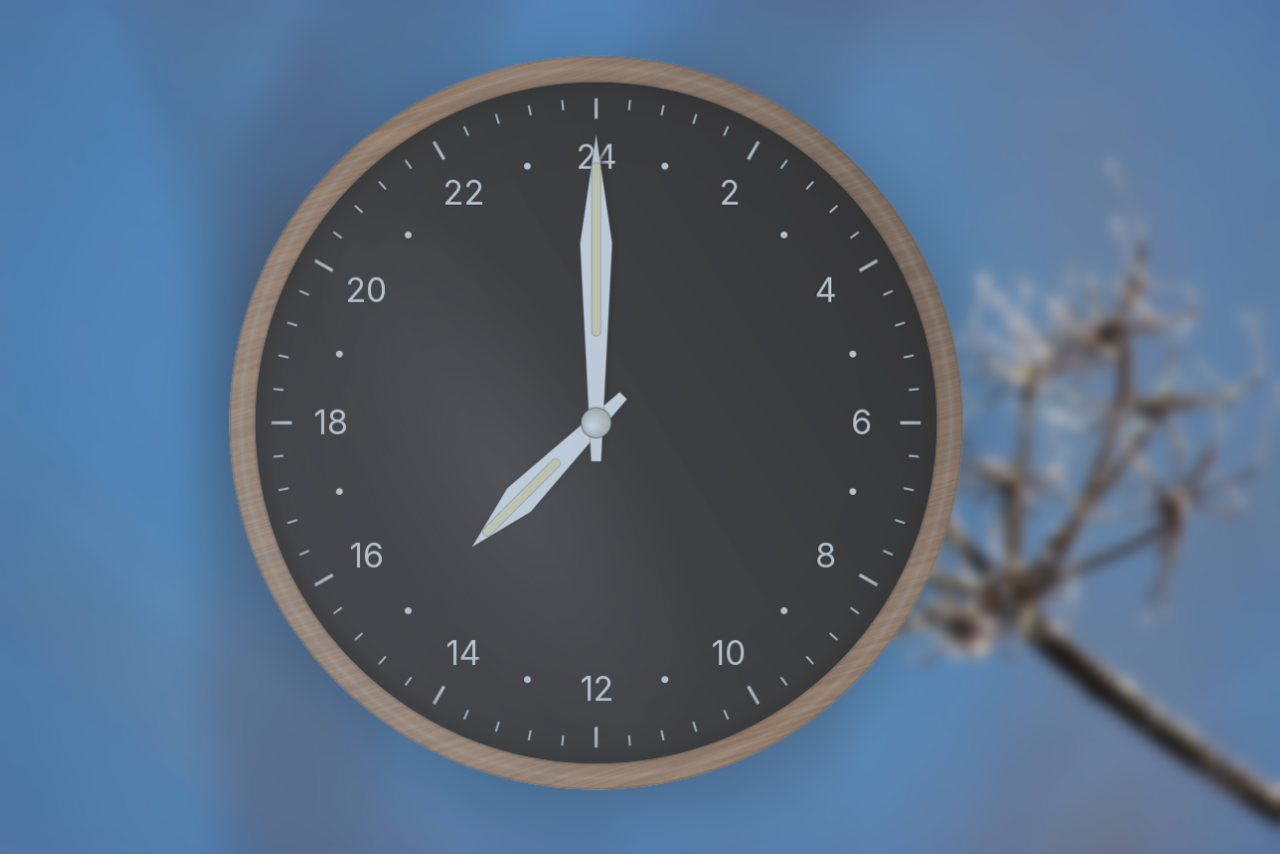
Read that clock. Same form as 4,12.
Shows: 15,00
